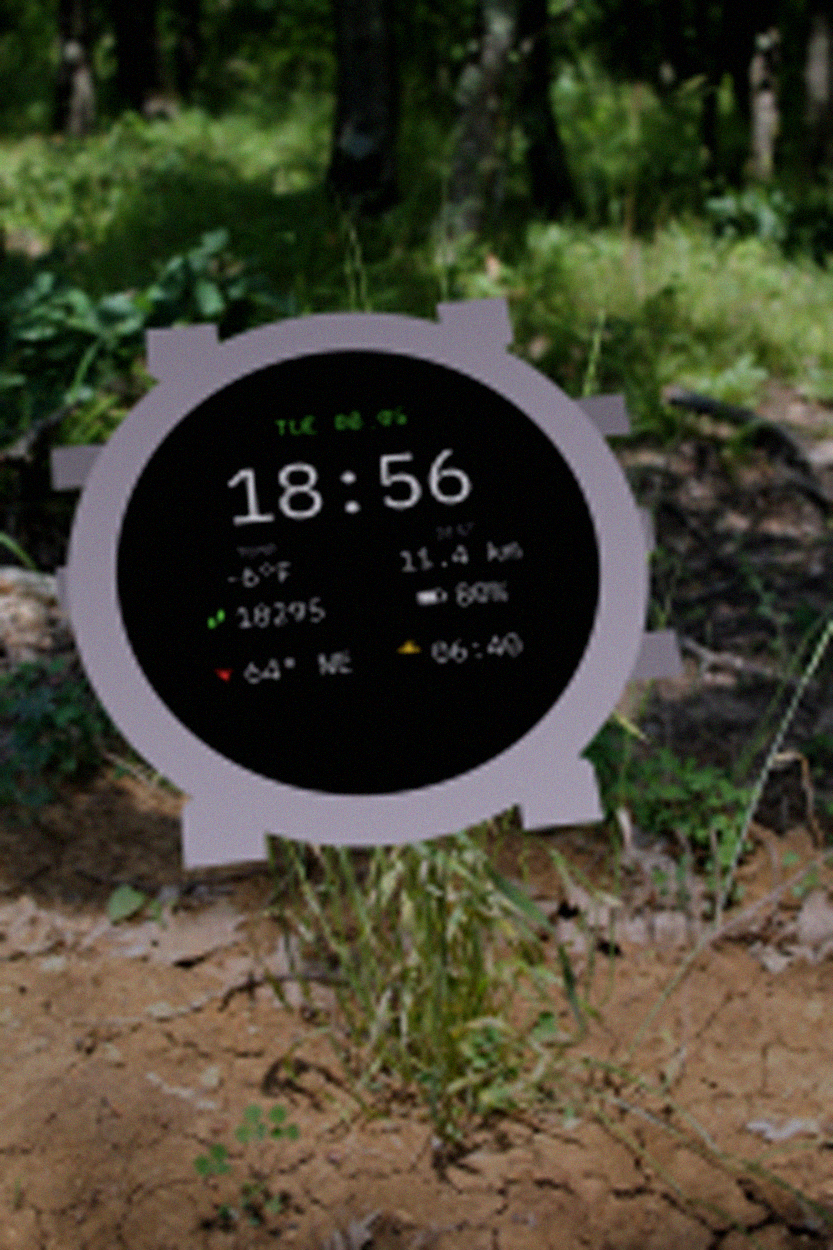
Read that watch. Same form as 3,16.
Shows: 18,56
